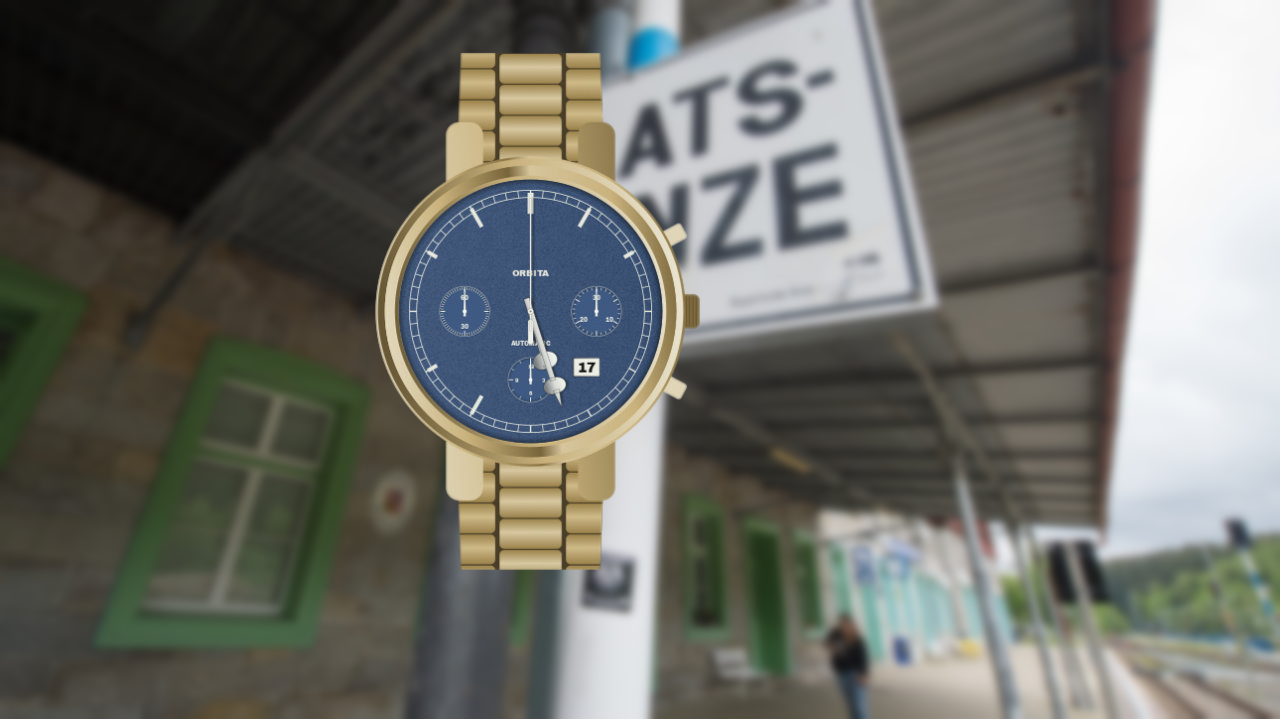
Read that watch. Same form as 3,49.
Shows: 5,27
